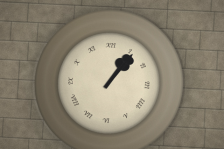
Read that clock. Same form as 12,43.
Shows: 1,06
